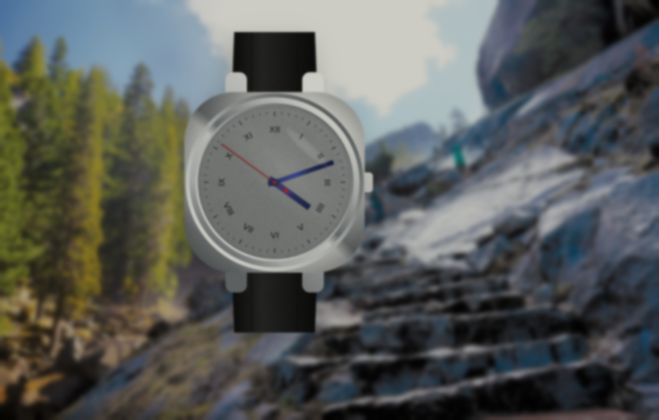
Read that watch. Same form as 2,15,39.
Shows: 4,11,51
